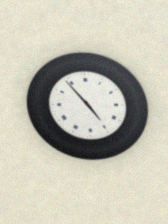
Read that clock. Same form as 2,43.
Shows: 4,54
